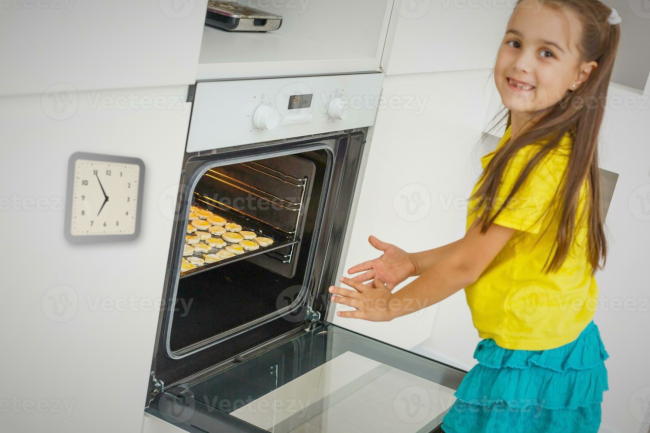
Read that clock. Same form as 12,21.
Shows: 6,55
